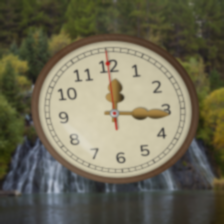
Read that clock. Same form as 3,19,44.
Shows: 12,16,00
